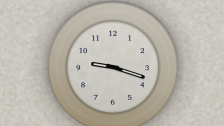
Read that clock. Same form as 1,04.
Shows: 9,18
